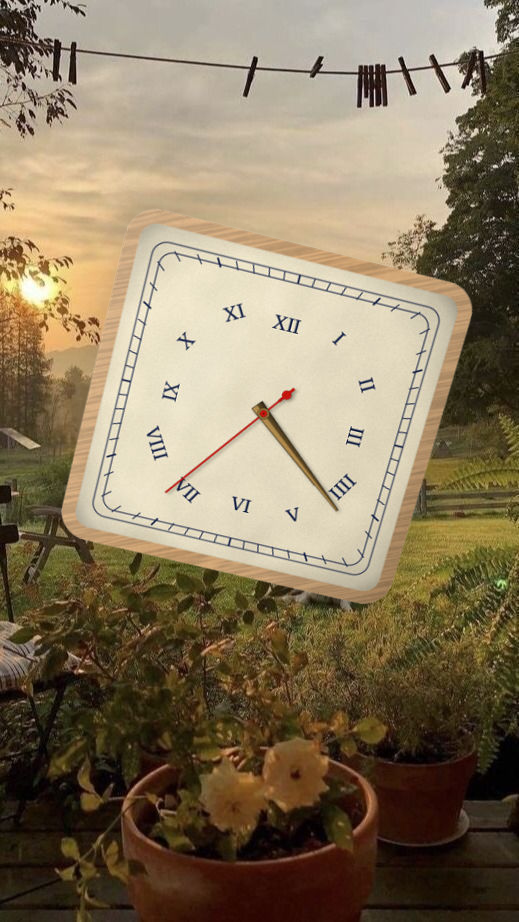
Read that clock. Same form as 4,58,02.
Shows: 4,21,36
